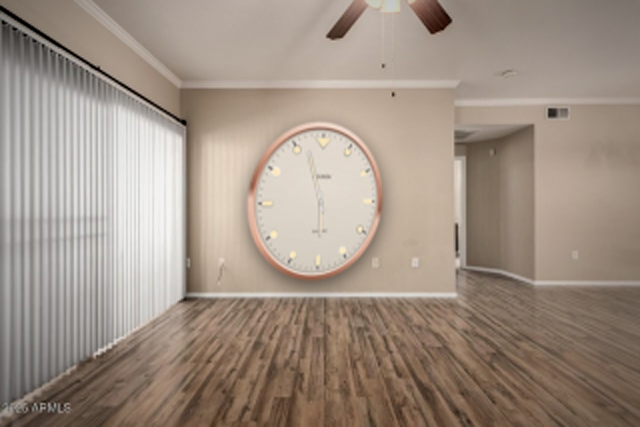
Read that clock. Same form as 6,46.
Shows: 5,57
